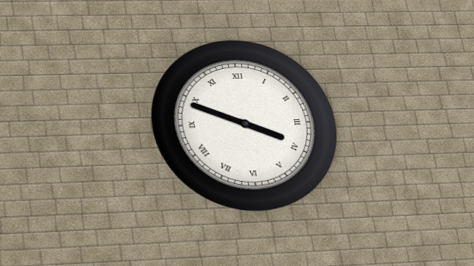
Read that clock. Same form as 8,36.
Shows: 3,49
